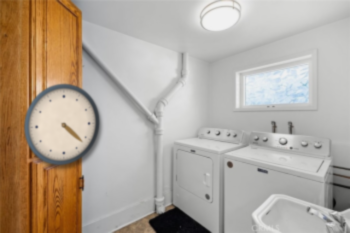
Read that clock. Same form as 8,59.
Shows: 4,22
